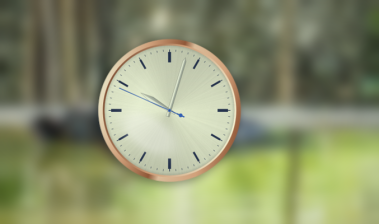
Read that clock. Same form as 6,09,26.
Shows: 10,02,49
